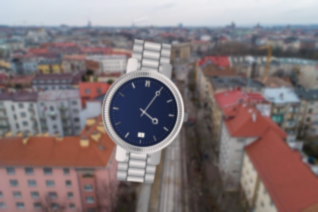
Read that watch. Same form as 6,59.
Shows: 4,05
